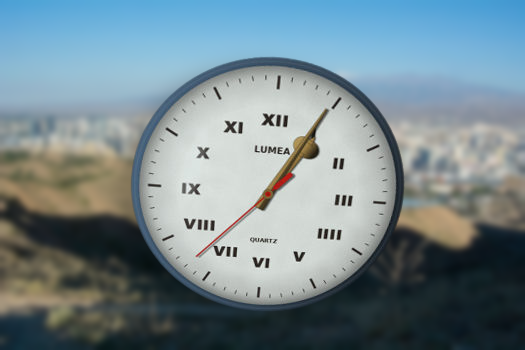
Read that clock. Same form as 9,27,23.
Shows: 1,04,37
